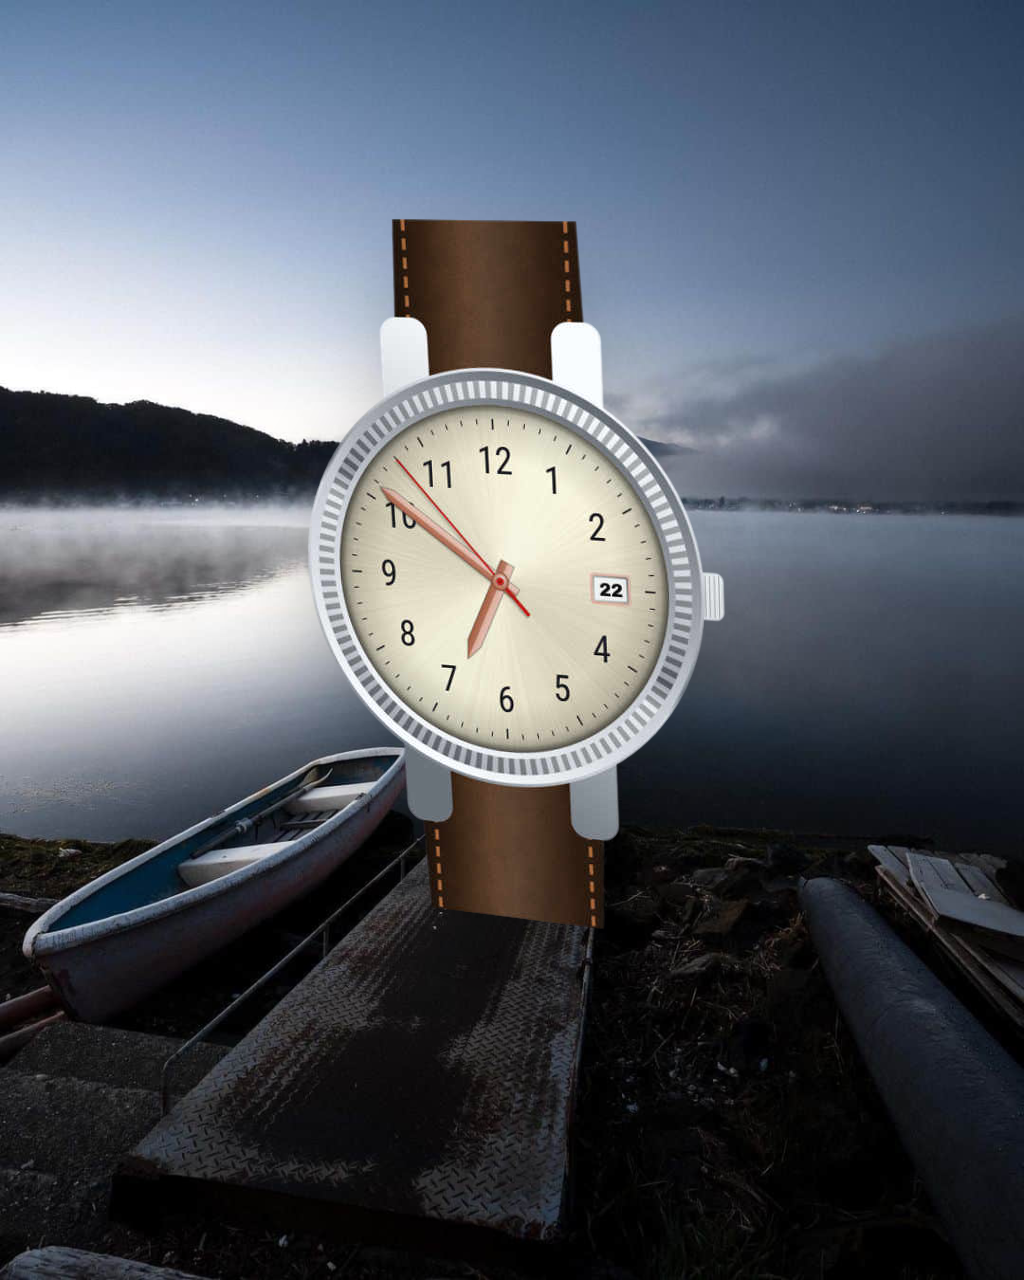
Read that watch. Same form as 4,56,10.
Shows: 6,50,53
